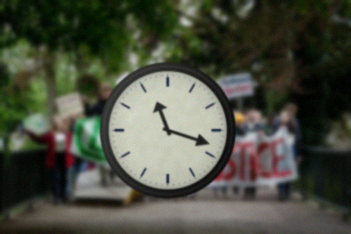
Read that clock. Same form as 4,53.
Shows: 11,18
